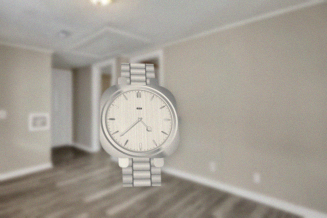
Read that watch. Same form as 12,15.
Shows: 4,38
